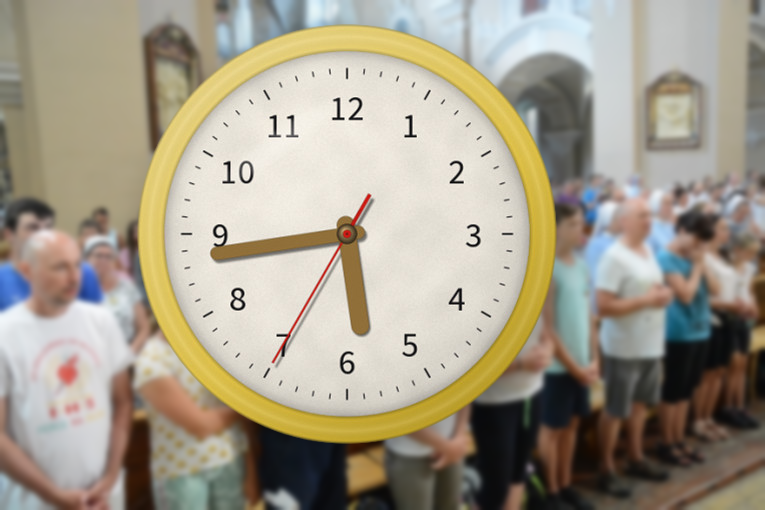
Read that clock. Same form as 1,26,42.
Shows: 5,43,35
